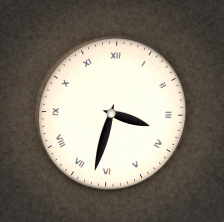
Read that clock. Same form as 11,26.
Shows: 3,32
